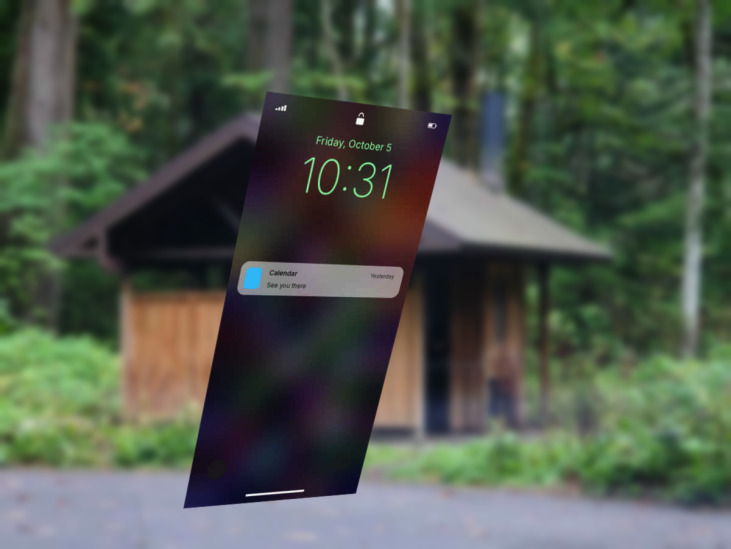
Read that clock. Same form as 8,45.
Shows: 10,31
